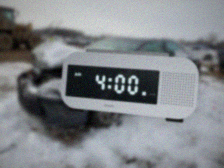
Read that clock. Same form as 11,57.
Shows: 4,00
